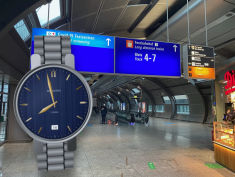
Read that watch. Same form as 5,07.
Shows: 7,58
